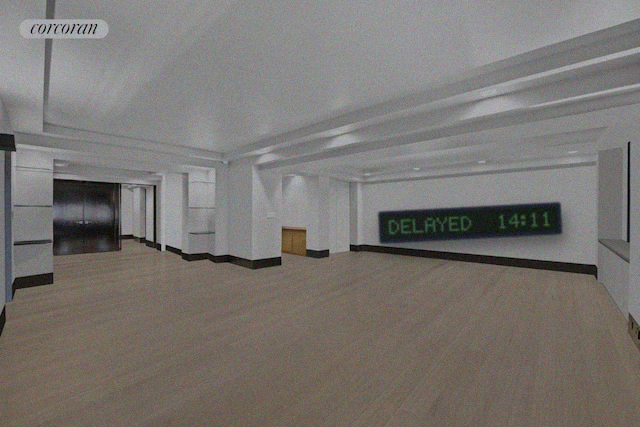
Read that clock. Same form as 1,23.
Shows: 14,11
